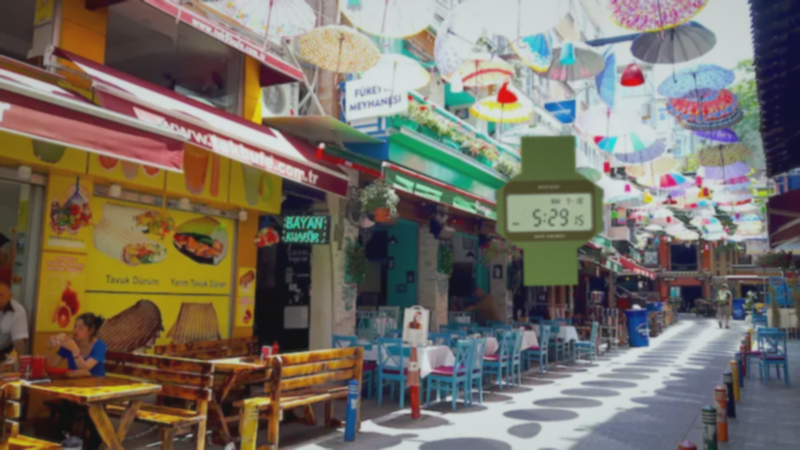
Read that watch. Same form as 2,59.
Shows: 5,29
